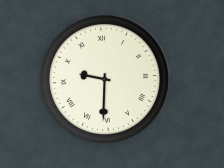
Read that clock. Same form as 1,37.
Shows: 9,31
